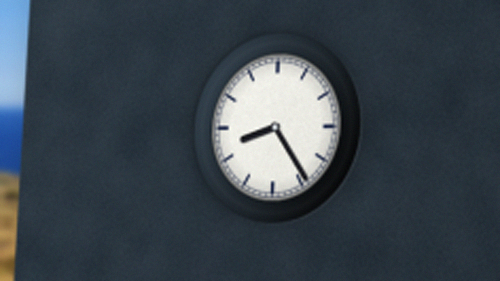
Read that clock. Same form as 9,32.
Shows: 8,24
